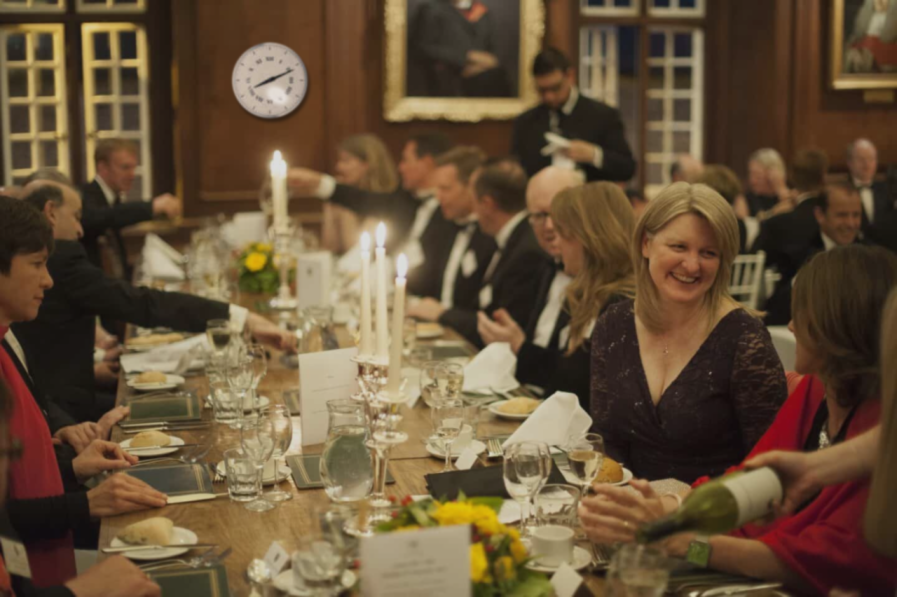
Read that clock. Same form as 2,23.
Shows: 8,11
